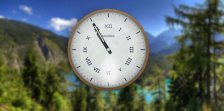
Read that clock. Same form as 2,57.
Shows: 10,55
